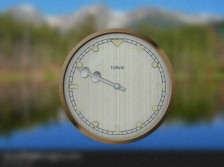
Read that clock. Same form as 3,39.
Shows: 9,49
